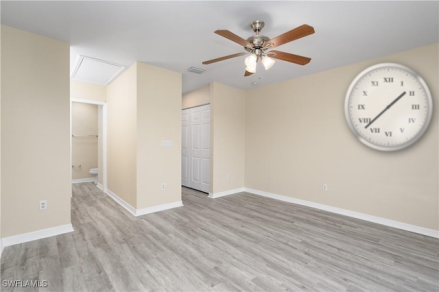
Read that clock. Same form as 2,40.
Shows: 1,38
